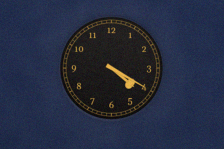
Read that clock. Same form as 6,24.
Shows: 4,20
